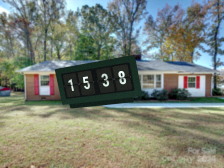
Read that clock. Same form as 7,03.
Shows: 15,38
